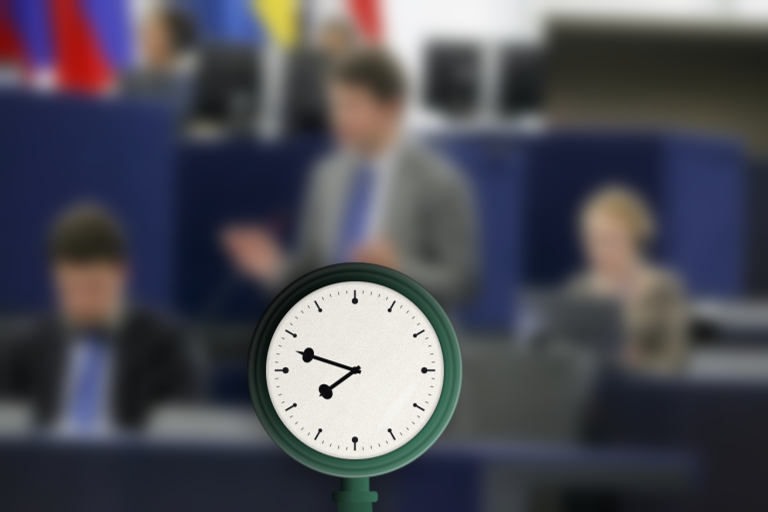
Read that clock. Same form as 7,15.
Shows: 7,48
